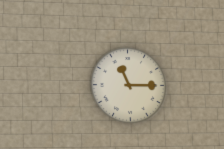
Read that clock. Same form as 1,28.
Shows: 11,15
